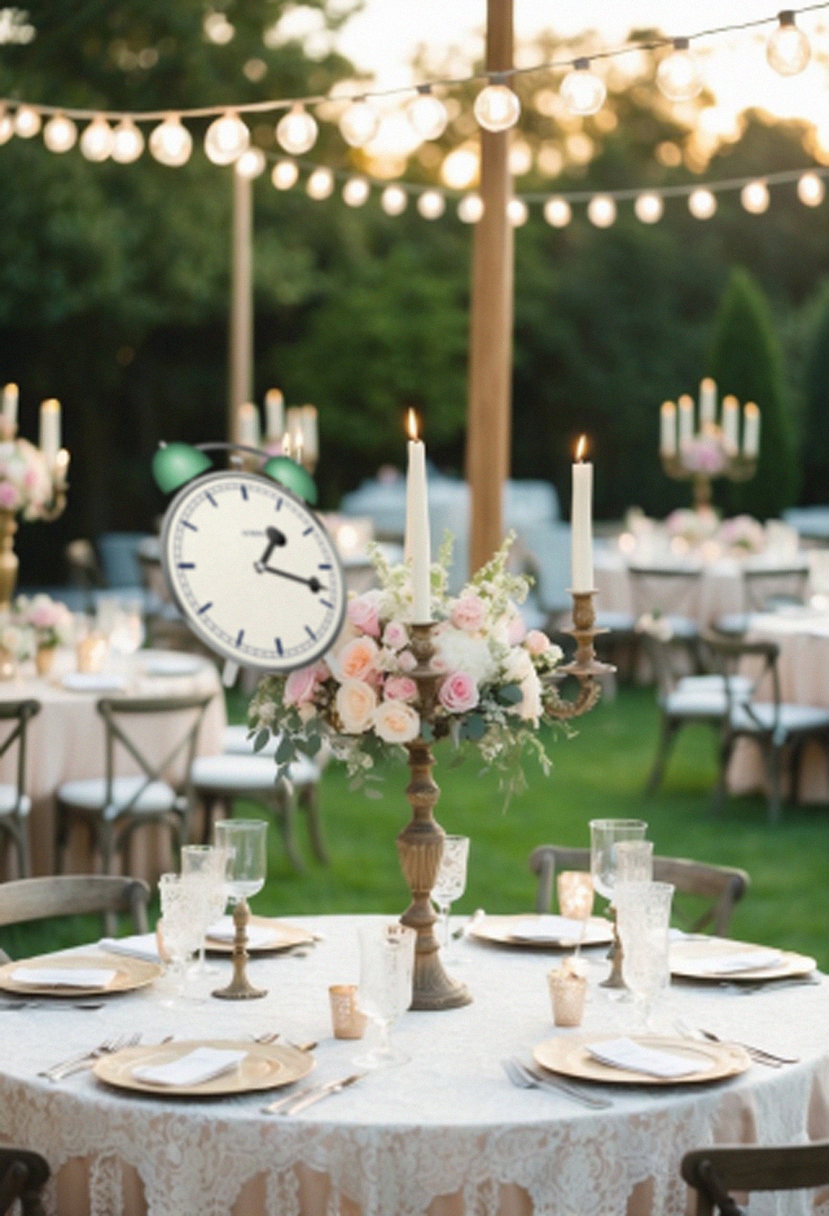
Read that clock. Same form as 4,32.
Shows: 1,18
